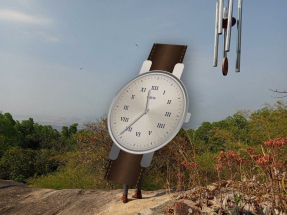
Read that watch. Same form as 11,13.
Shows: 11,36
